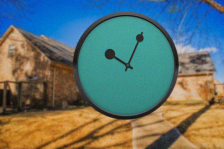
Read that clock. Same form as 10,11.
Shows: 10,04
